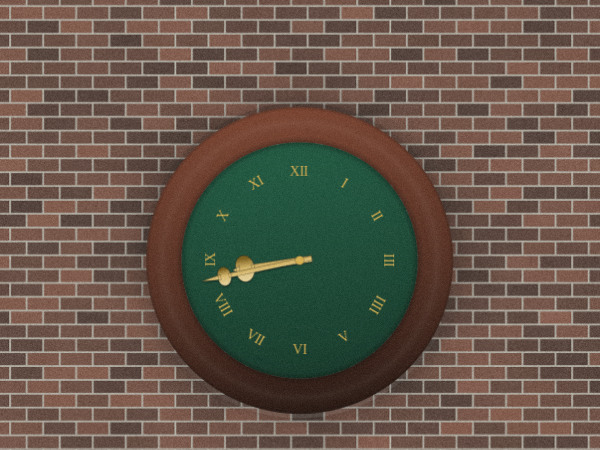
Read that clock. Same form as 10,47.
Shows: 8,43
